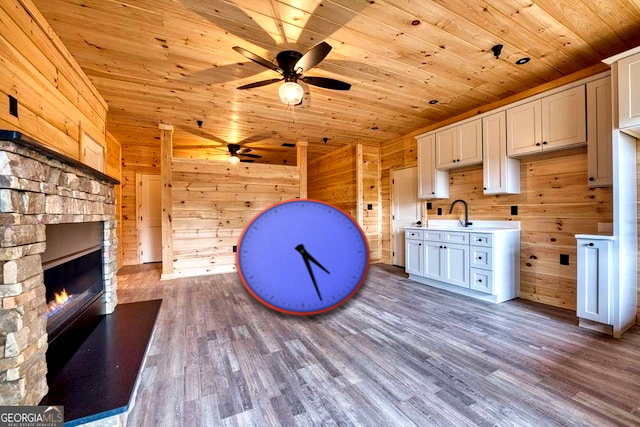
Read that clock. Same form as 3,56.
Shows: 4,27
